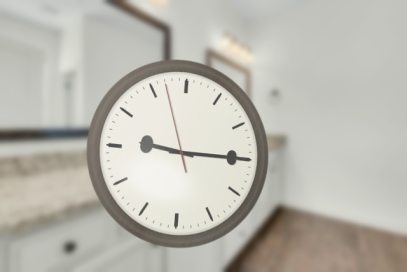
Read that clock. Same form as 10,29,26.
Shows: 9,14,57
